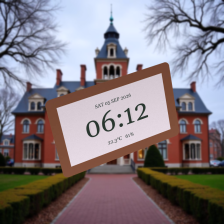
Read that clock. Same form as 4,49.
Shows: 6,12
